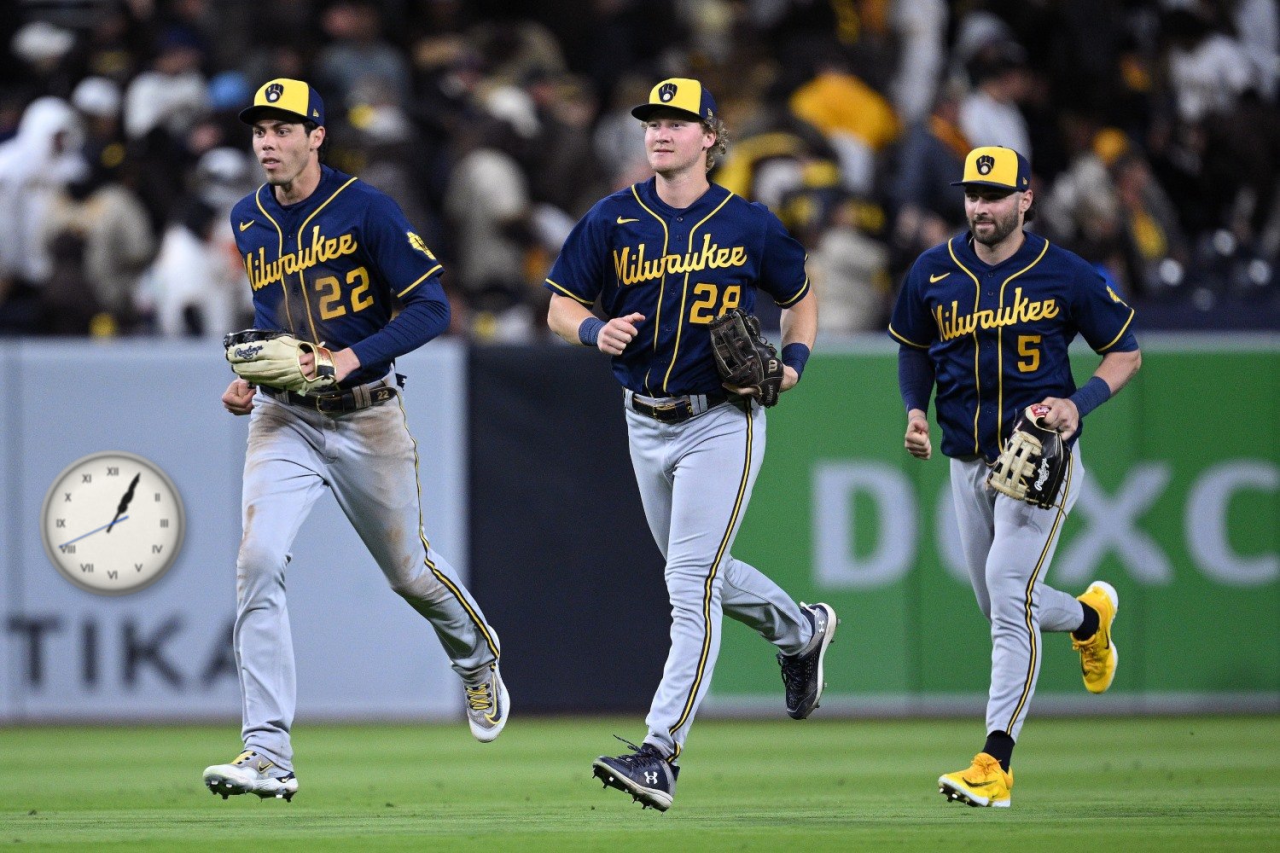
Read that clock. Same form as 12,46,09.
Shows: 1,04,41
